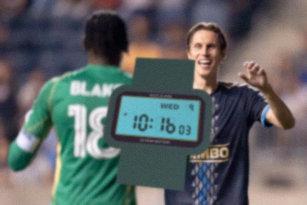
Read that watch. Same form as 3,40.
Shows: 10,16
